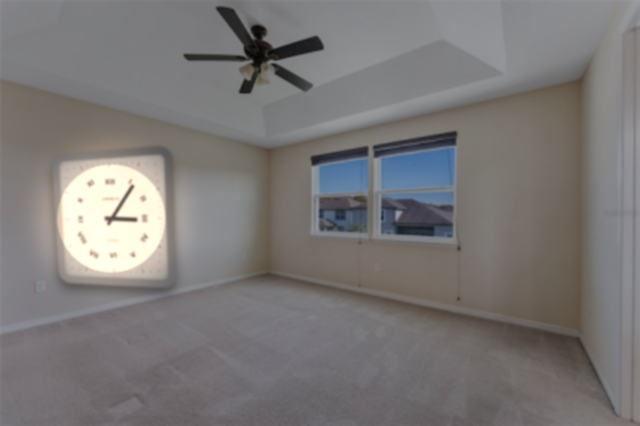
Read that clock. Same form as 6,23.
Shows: 3,06
